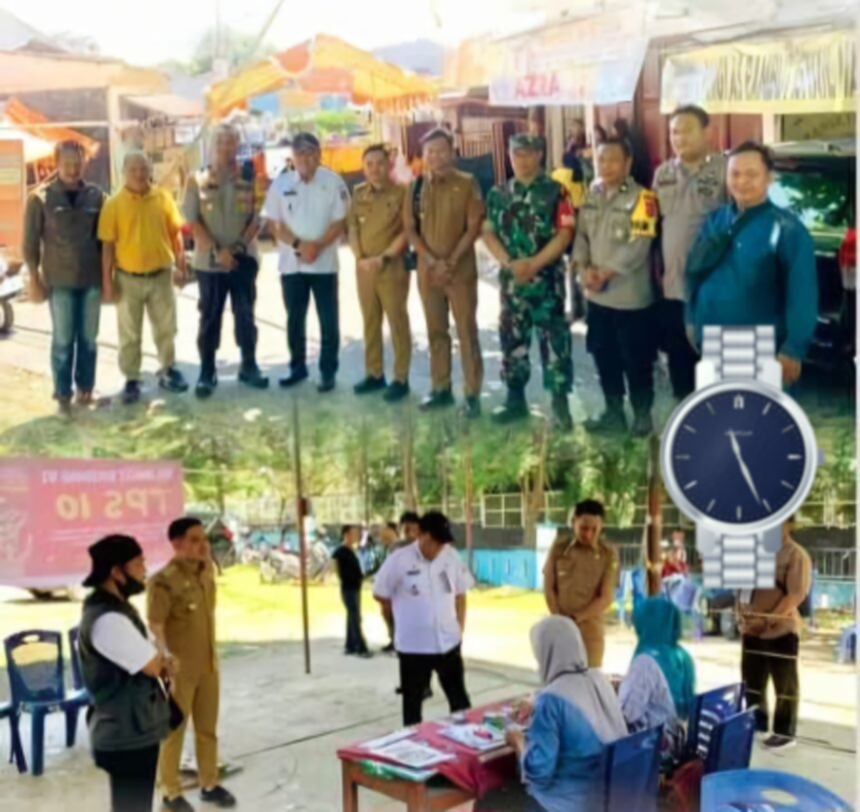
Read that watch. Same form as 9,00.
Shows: 11,26
